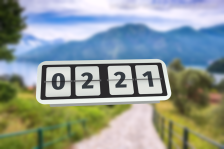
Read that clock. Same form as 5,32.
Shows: 2,21
